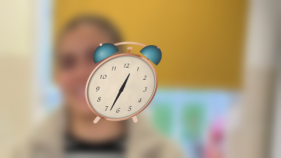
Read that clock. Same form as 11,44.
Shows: 12,33
